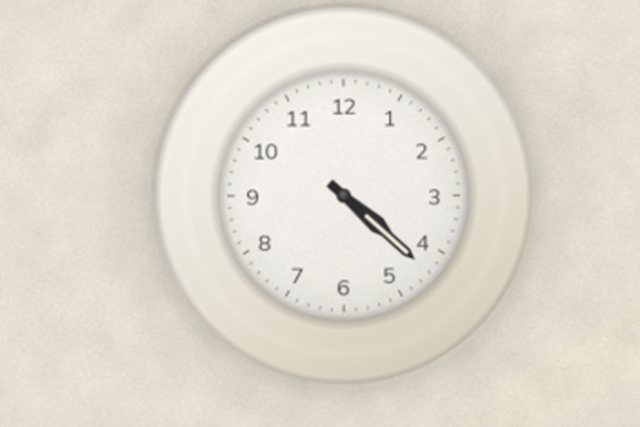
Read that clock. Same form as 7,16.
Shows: 4,22
